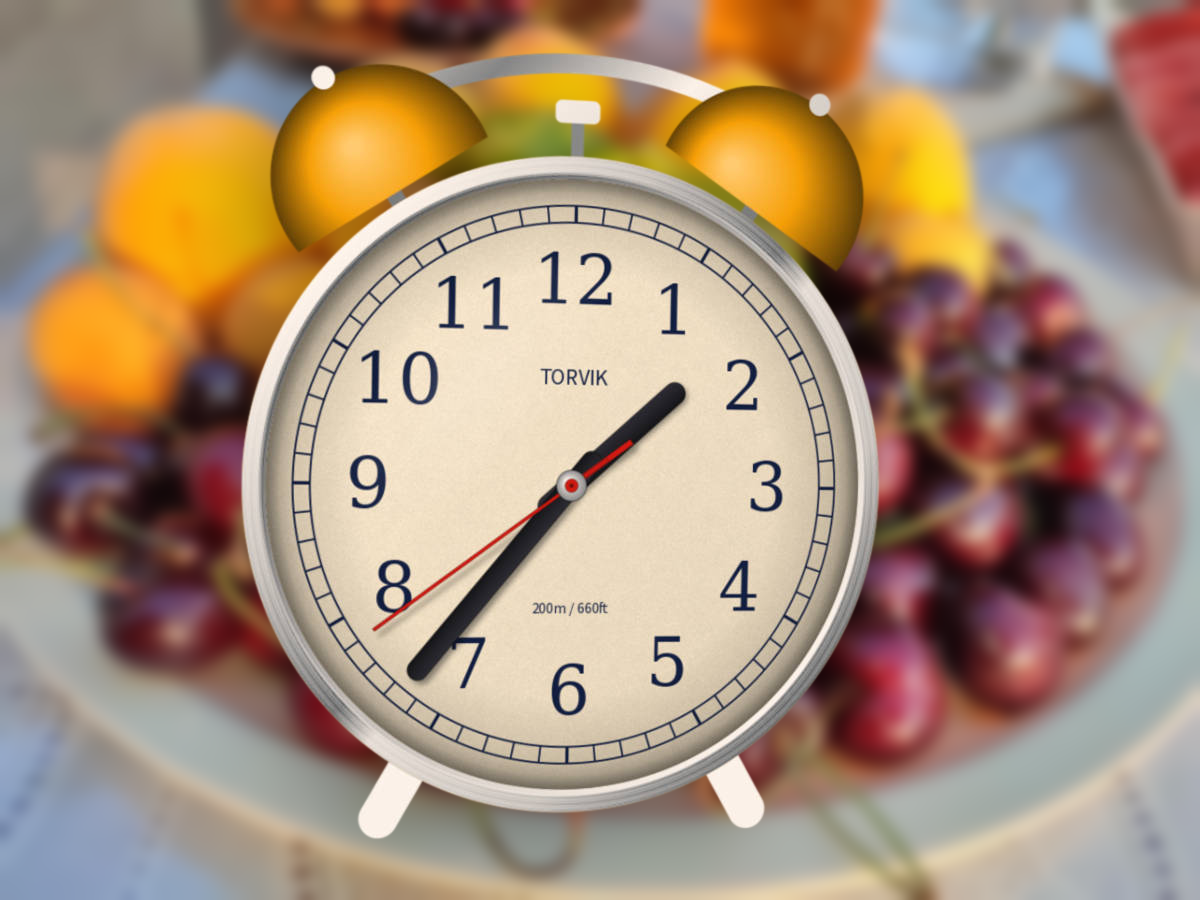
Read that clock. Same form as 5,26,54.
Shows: 1,36,39
